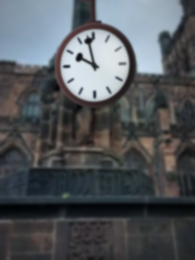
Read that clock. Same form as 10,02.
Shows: 9,58
